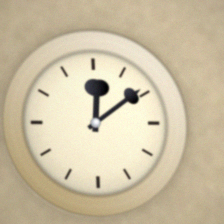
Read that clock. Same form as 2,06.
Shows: 12,09
